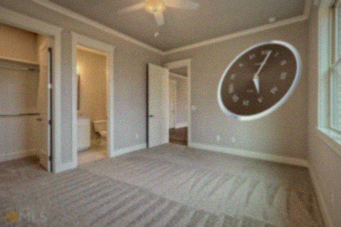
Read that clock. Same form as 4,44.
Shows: 5,02
